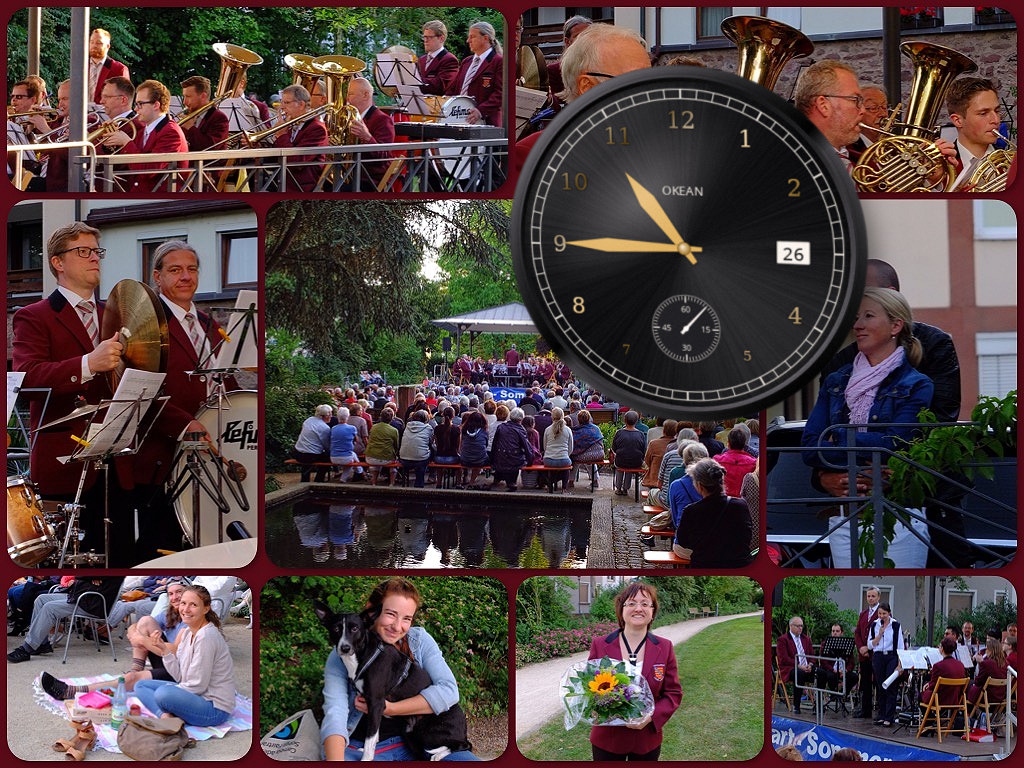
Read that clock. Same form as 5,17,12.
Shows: 10,45,07
